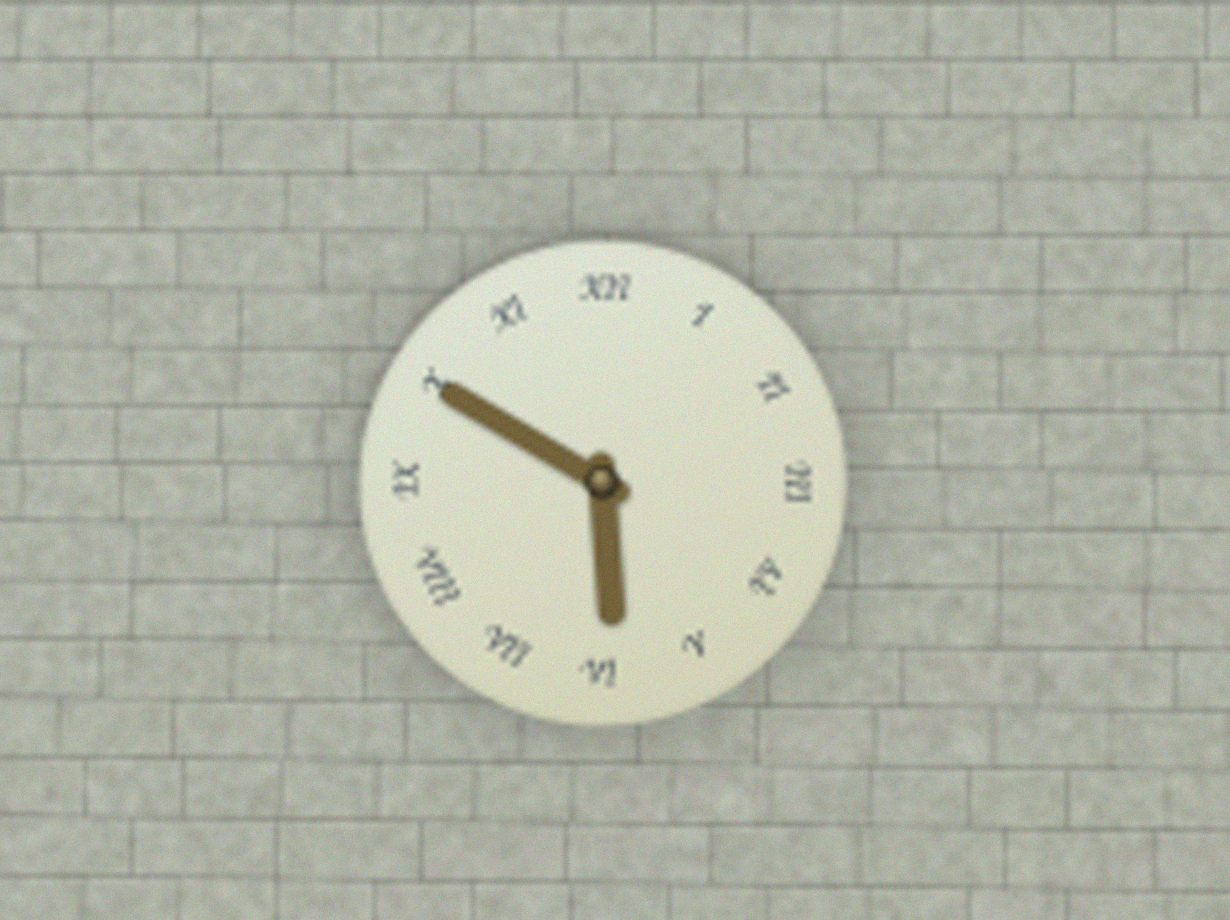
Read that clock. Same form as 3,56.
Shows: 5,50
